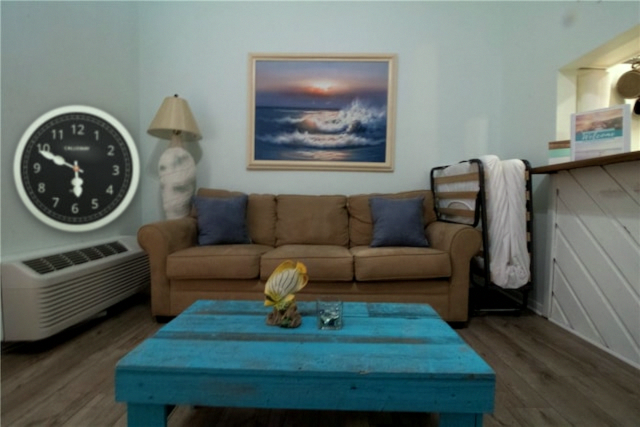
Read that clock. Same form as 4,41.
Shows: 5,49
